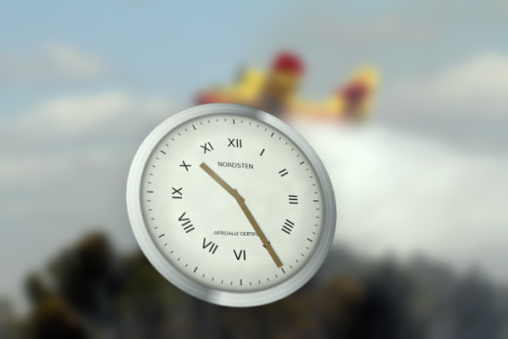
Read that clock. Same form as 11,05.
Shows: 10,25
